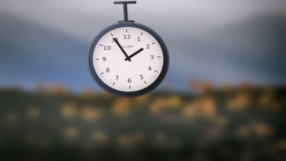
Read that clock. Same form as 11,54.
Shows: 1,55
